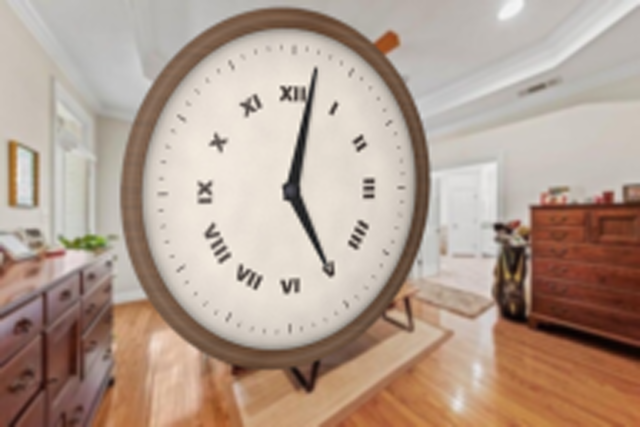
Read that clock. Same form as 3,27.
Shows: 5,02
